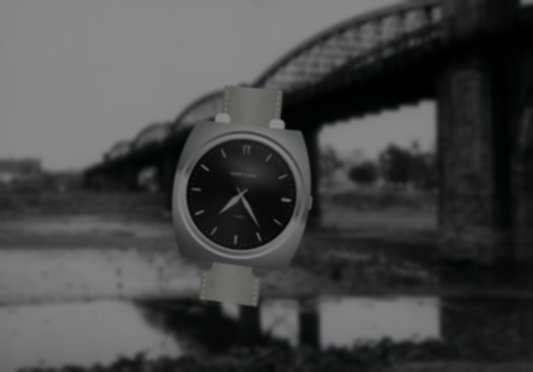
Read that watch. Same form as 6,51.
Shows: 7,24
